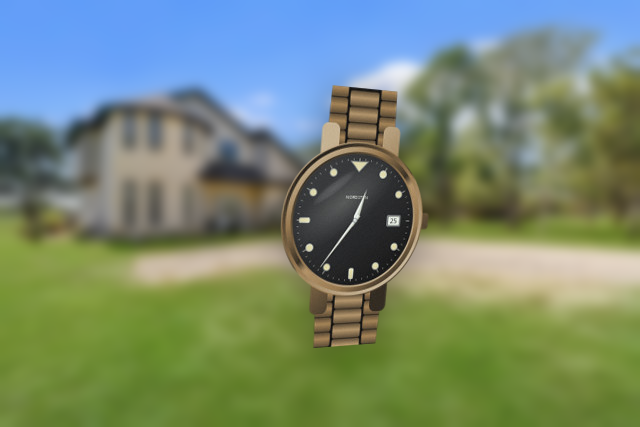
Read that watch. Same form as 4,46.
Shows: 12,36
